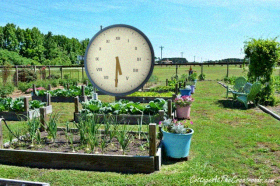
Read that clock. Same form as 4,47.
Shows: 5,30
